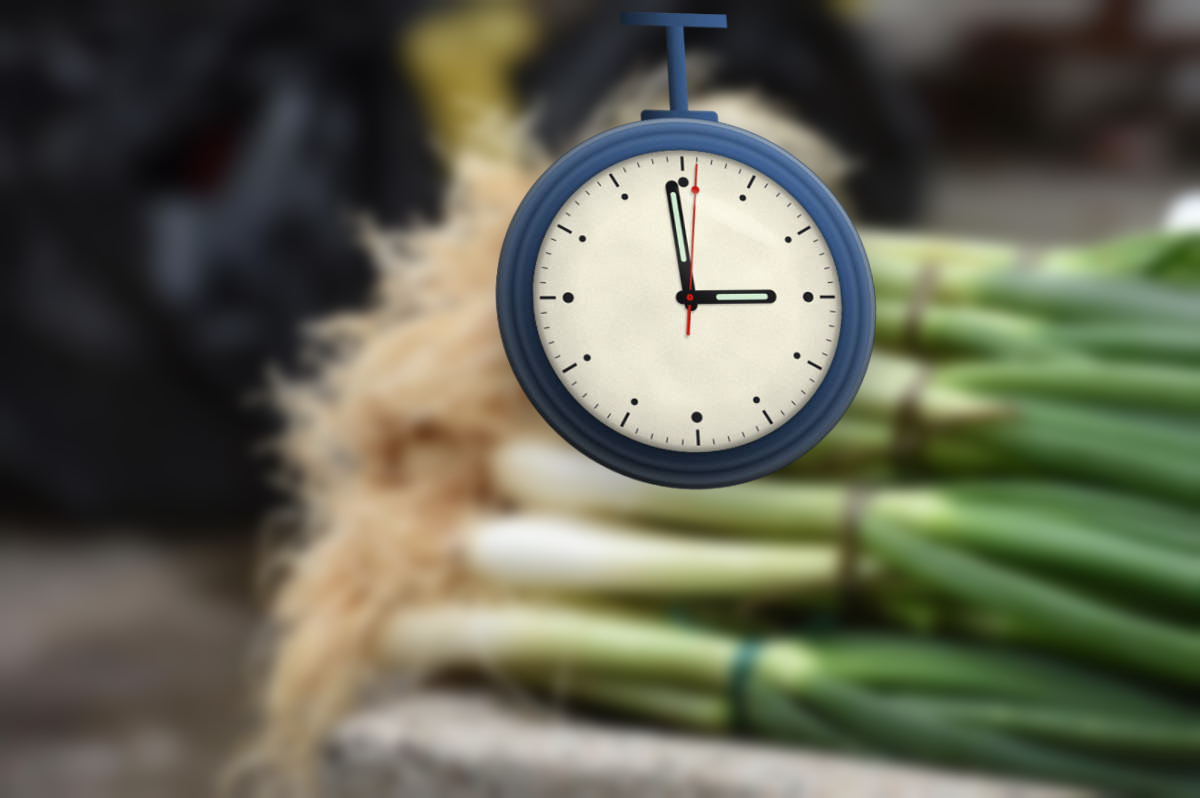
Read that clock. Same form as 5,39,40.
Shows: 2,59,01
